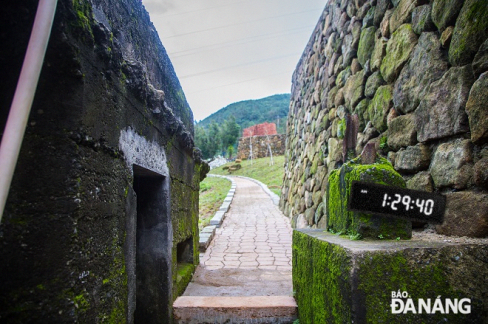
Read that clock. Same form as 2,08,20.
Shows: 1,29,40
